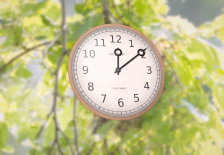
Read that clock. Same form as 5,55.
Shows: 12,09
